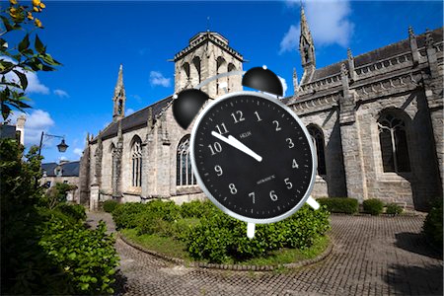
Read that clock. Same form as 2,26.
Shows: 10,53
